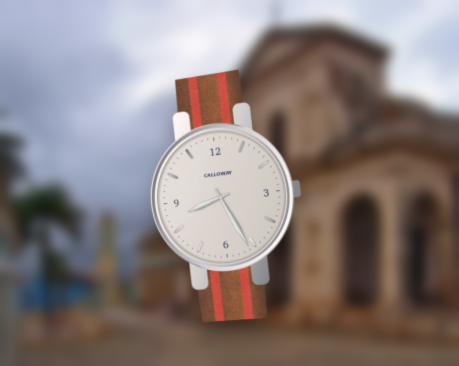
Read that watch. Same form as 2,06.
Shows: 8,26
